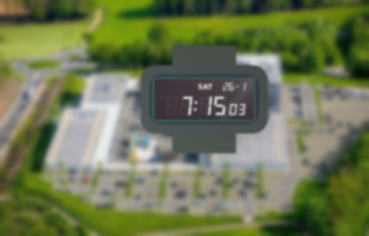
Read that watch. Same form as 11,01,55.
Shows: 7,15,03
